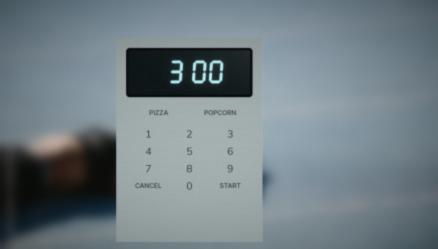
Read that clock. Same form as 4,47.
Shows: 3,00
